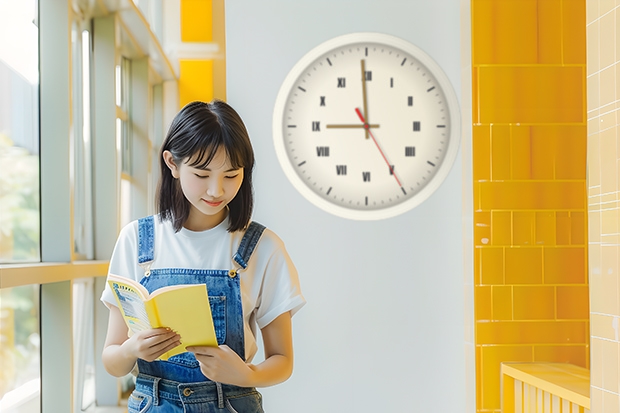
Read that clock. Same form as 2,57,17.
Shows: 8,59,25
